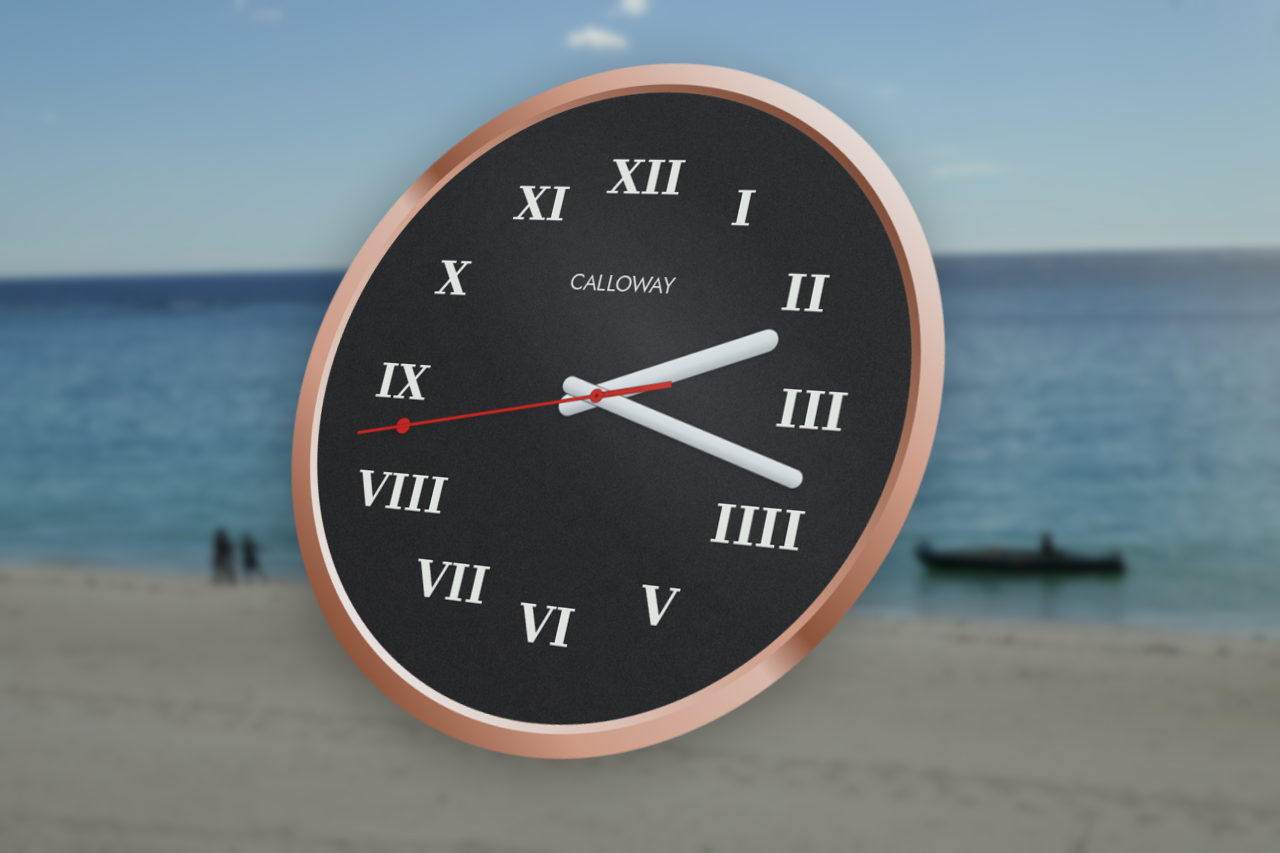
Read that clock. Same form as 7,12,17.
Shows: 2,17,43
